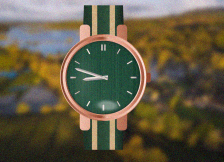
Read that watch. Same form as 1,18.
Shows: 8,48
